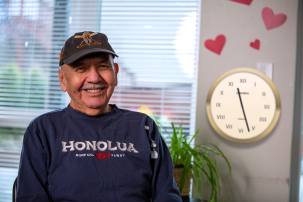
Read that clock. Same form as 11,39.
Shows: 11,27
